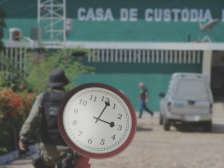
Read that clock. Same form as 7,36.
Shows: 3,02
